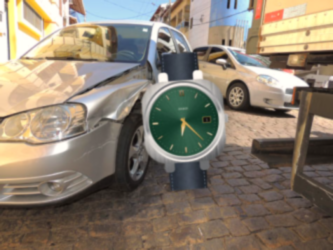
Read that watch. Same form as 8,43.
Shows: 6,23
